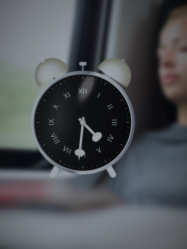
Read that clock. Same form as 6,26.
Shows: 4,31
